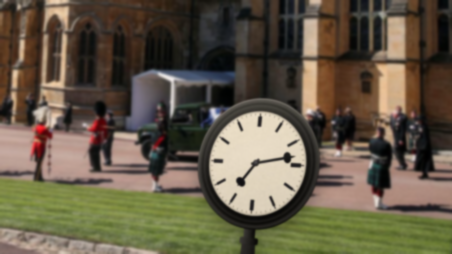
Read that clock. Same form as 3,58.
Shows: 7,13
